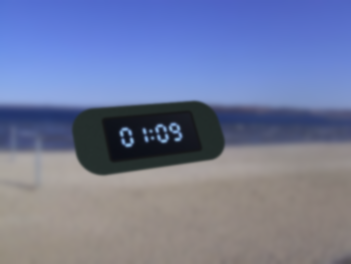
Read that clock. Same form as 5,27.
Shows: 1,09
